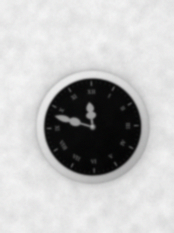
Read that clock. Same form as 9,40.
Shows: 11,48
